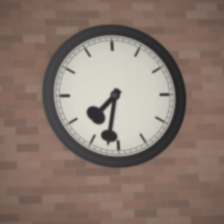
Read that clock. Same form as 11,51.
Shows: 7,32
